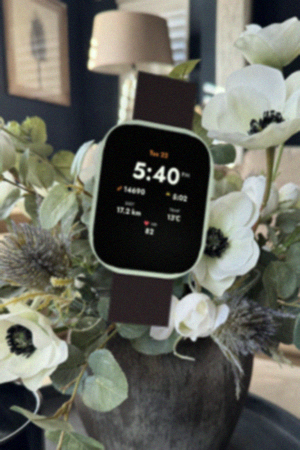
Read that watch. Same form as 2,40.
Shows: 5,40
